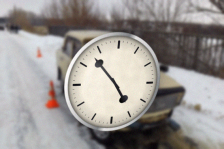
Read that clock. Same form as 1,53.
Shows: 4,53
